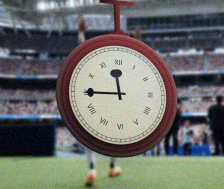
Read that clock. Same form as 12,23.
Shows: 11,45
